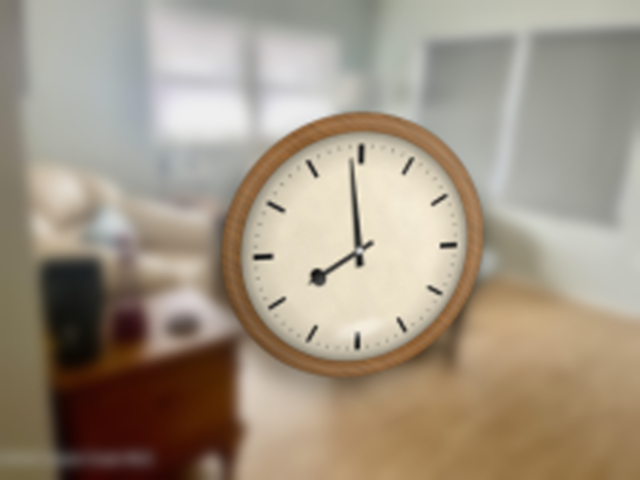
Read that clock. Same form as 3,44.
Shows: 7,59
